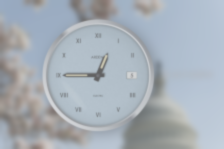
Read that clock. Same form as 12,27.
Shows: 12,45
